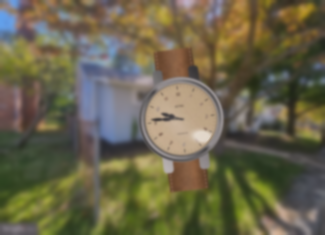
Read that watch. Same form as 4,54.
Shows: 9,46
